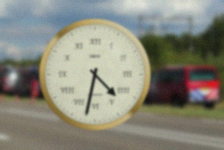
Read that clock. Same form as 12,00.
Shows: 4,32
